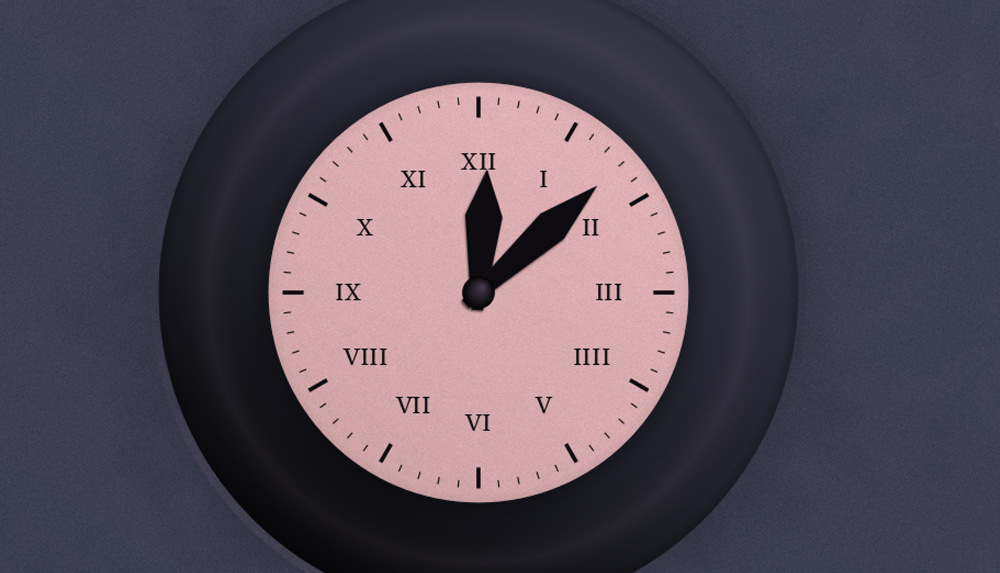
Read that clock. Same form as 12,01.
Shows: 12,08
